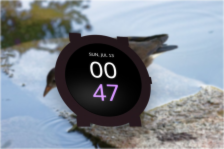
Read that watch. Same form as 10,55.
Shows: 0,47
